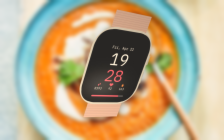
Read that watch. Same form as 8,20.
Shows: 19,28
